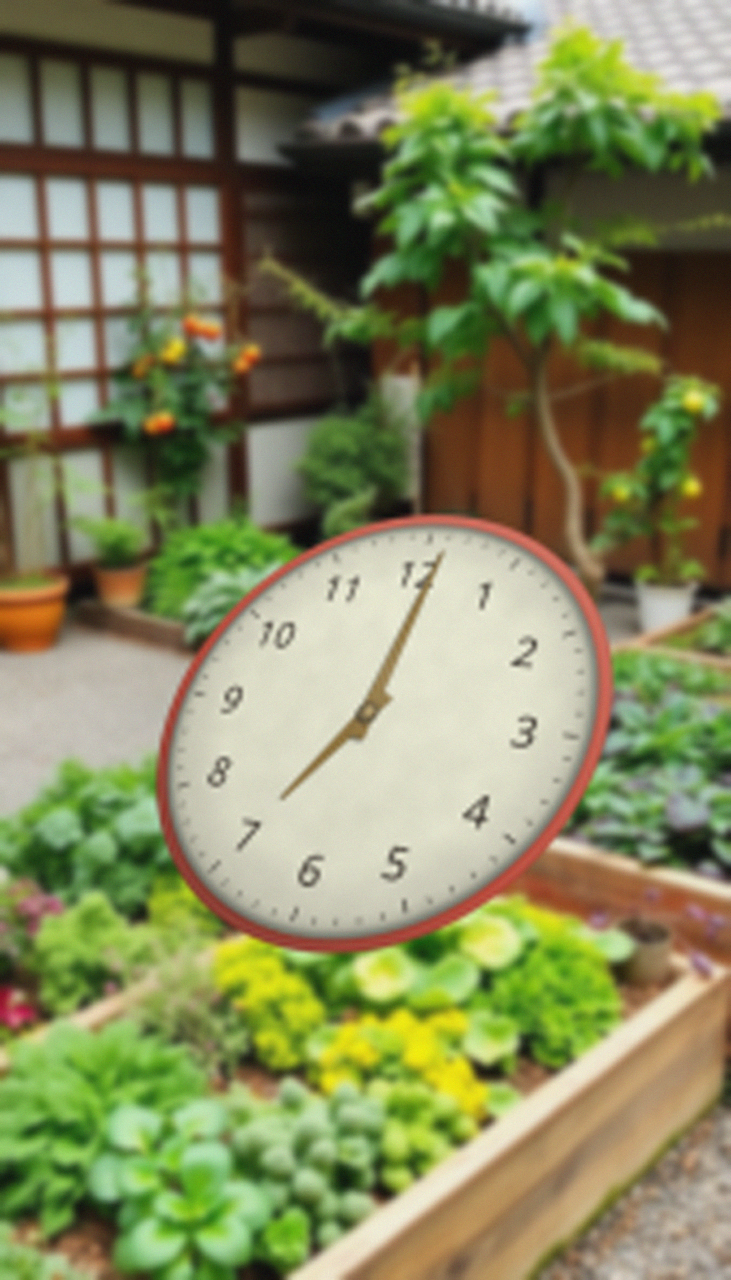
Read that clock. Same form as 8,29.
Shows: 7,01
